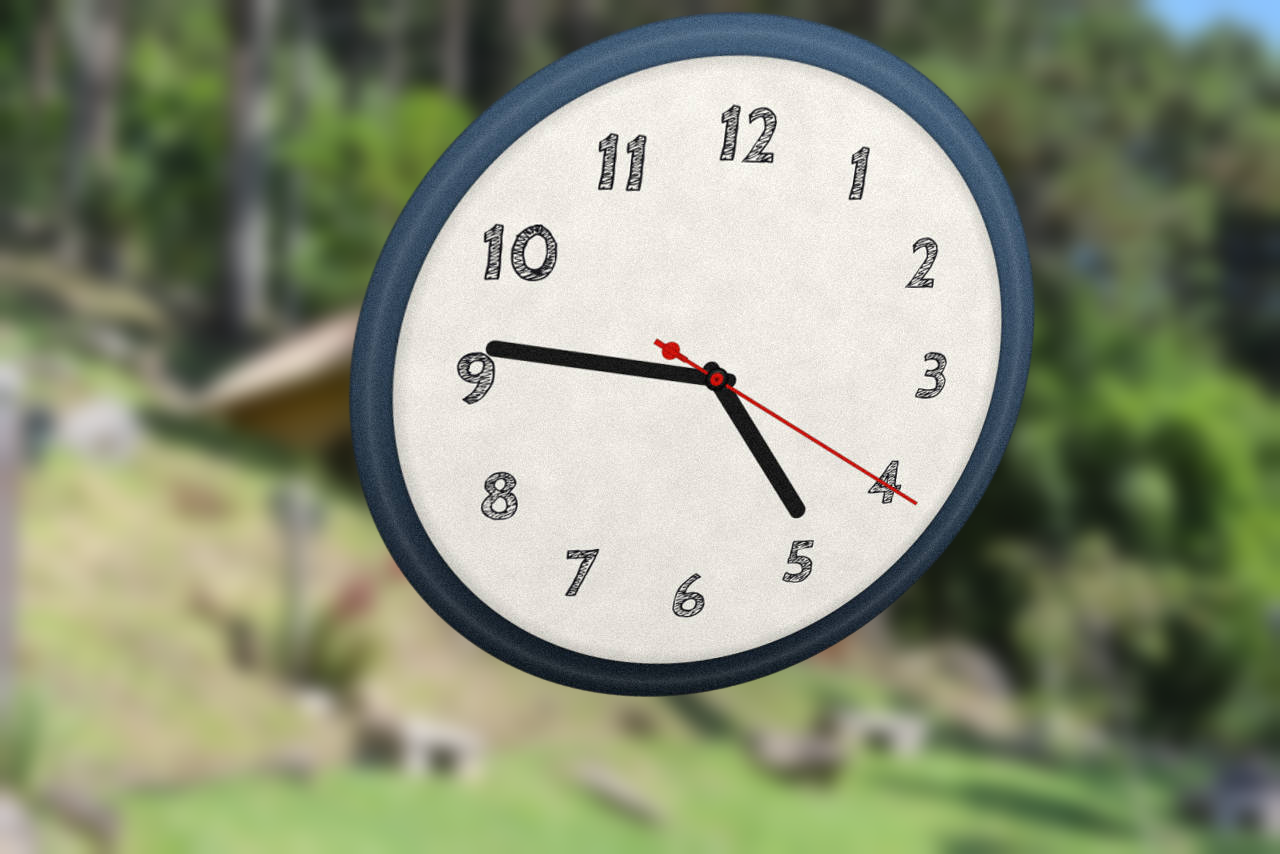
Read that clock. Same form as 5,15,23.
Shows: 4,46,20
